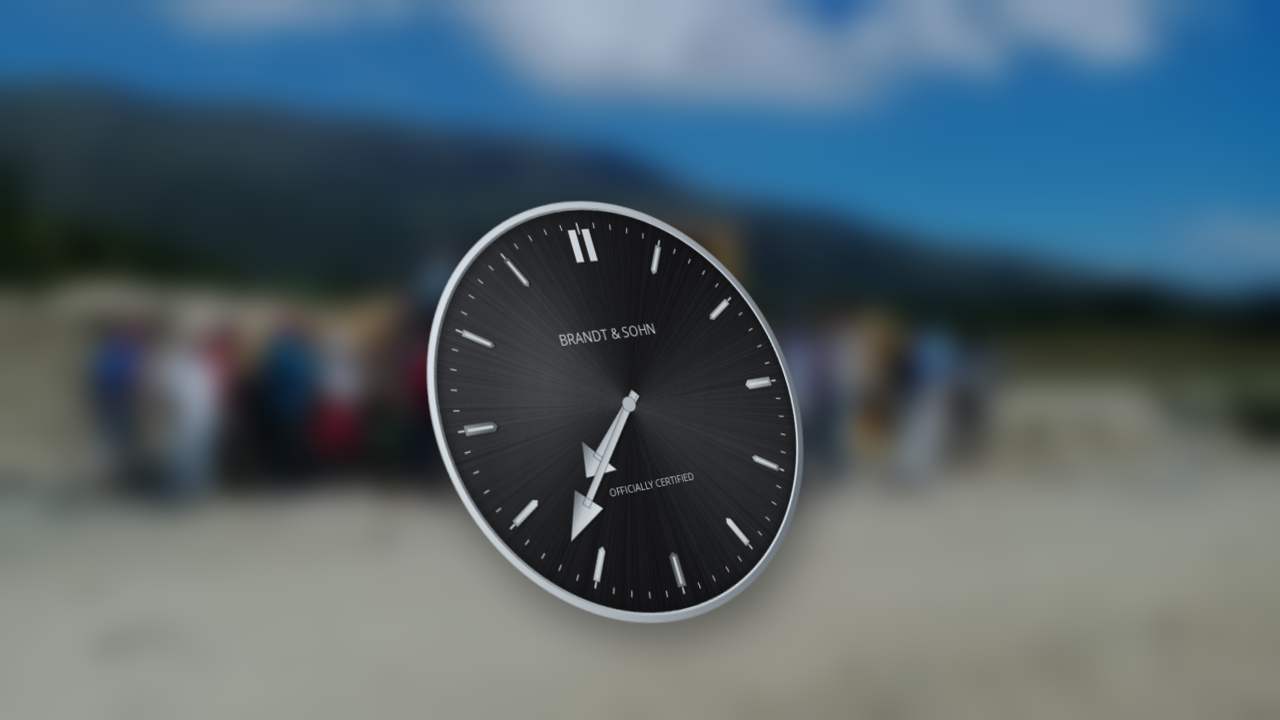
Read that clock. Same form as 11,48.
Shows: 7,37
